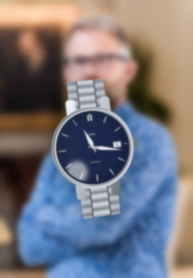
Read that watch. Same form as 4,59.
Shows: 11,17
